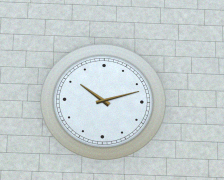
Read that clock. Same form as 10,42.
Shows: 10,12
